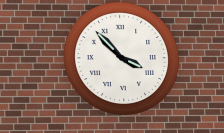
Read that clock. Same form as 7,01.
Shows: 3,53
